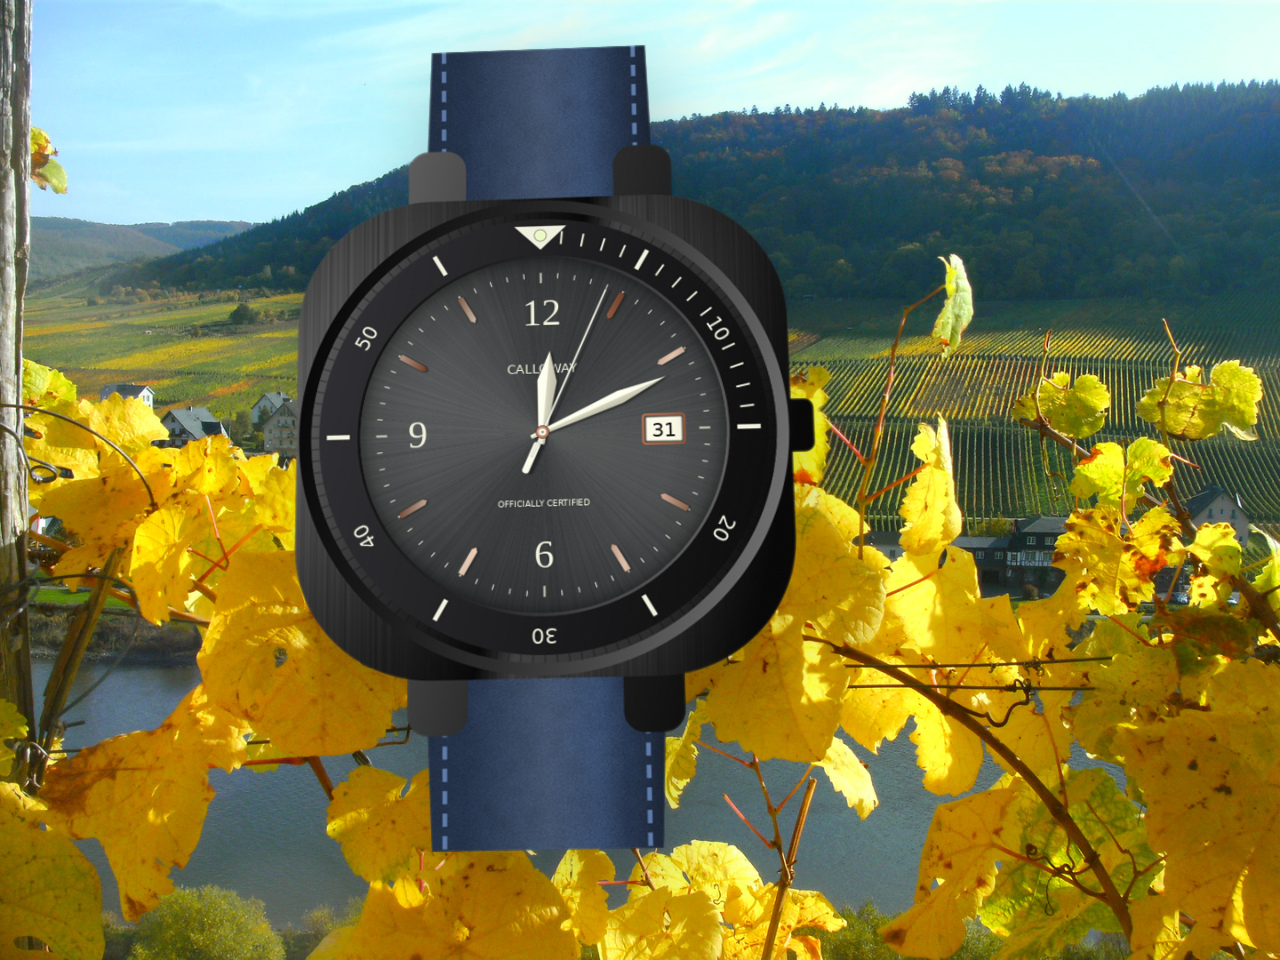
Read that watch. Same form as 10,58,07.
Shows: 12,11,04
